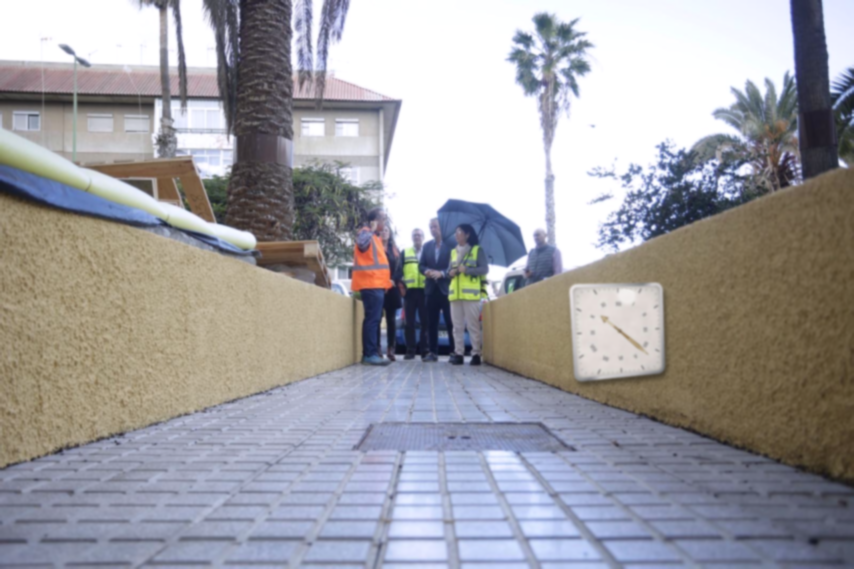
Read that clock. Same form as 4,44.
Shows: 10,22
